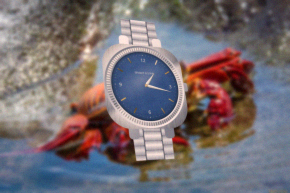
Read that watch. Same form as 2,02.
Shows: 1,17
